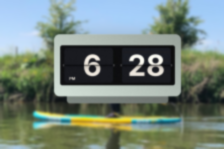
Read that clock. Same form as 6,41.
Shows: 6,28
